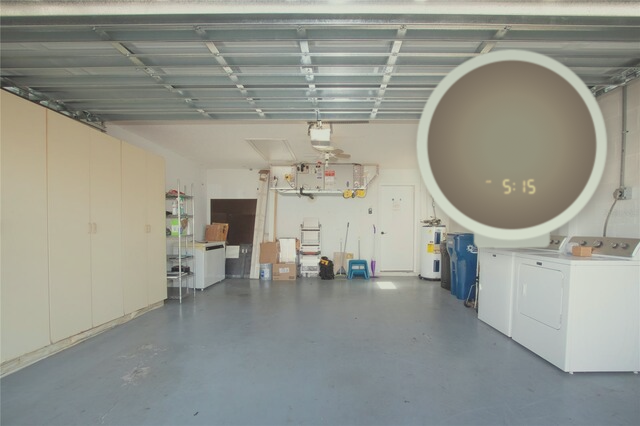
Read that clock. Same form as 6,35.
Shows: 5,15
